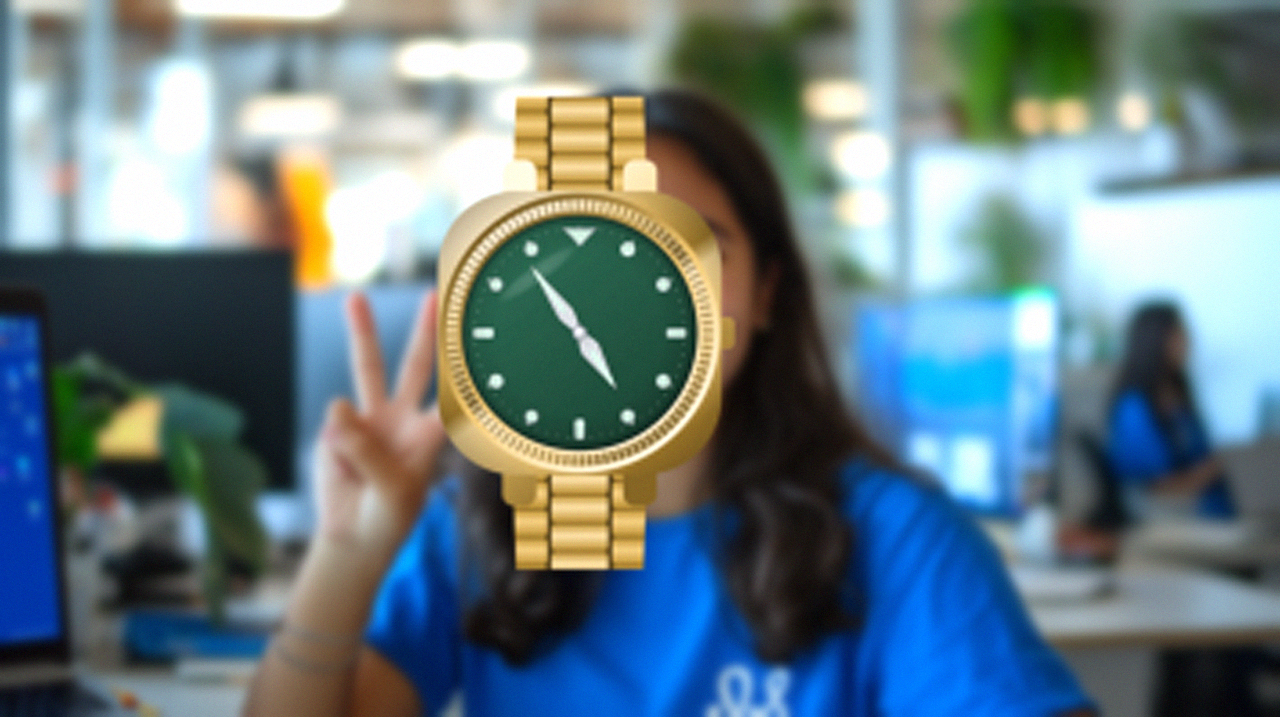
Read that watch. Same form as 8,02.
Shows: 4,54
